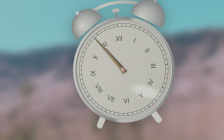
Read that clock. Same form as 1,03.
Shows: 10,54
